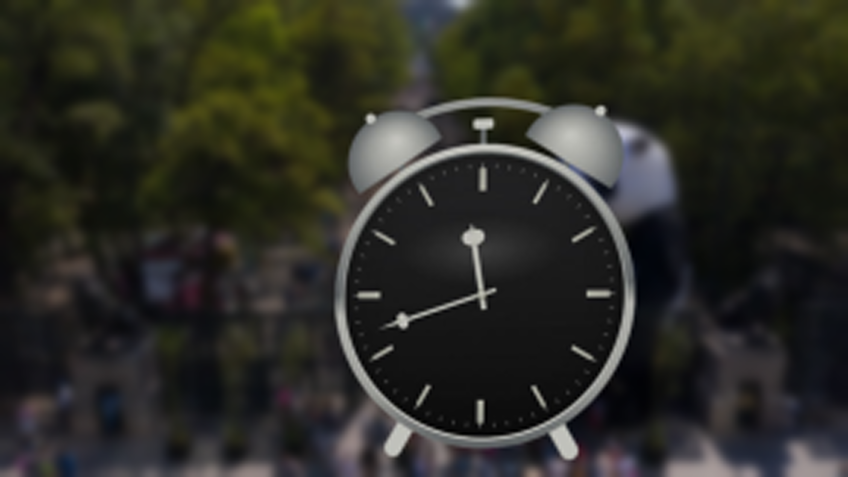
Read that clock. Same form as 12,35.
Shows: 11,42
